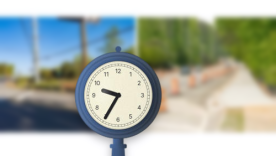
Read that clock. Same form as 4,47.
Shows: 9,35
